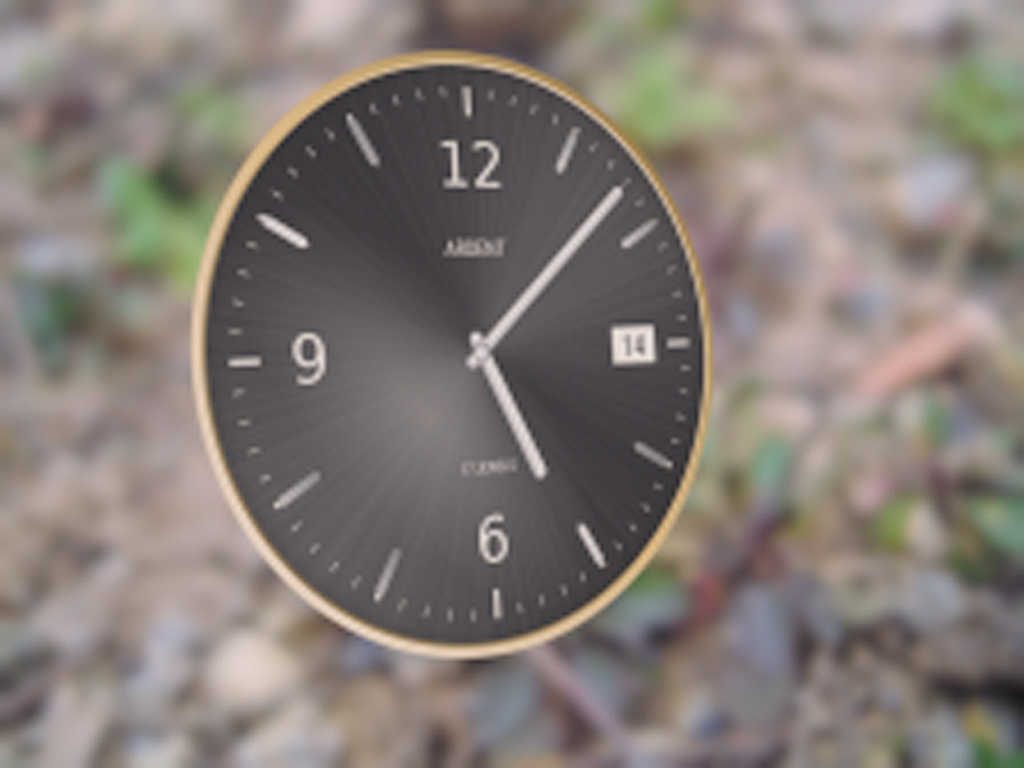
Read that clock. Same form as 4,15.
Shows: 5,08
